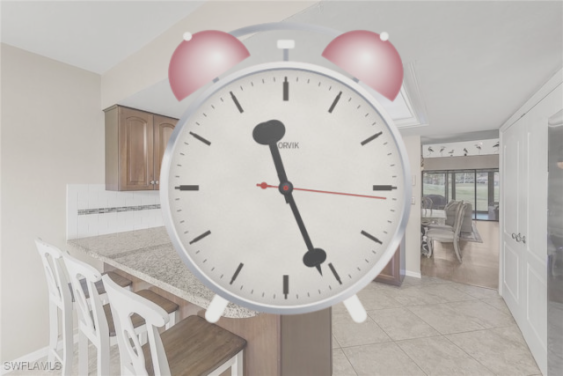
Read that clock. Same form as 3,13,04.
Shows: 11,26,16
